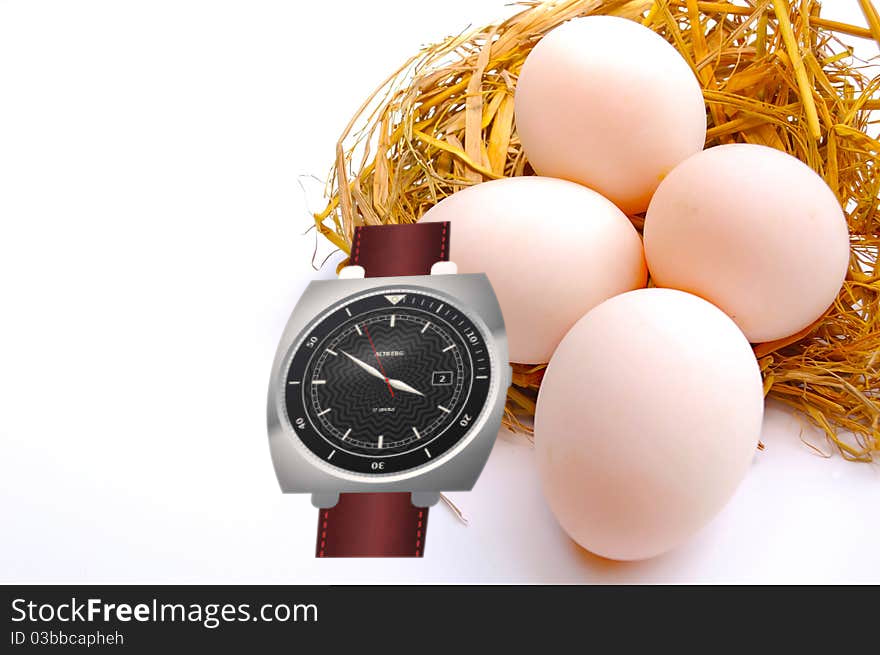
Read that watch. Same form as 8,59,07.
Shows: 3,50,56
